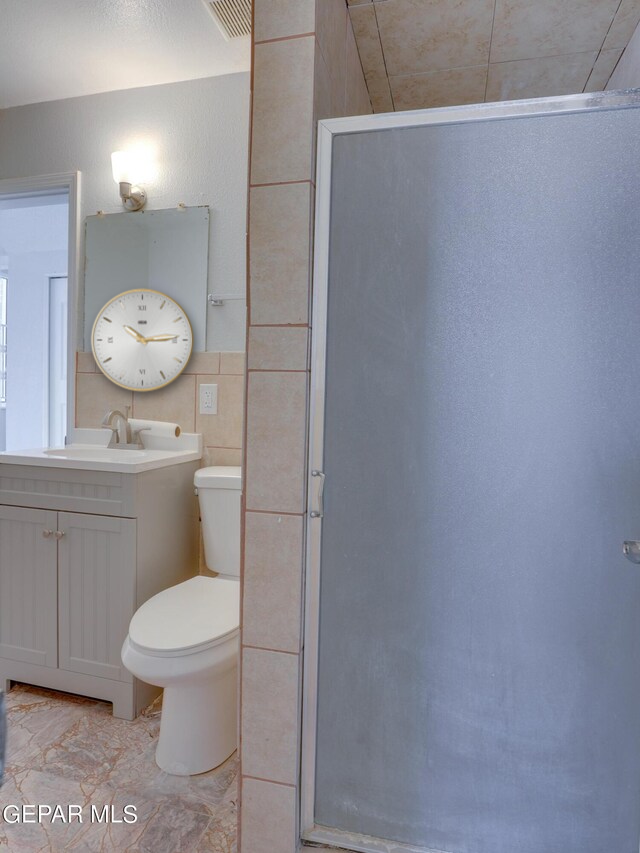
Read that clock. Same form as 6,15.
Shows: 10,14
